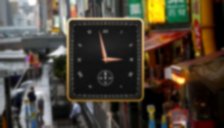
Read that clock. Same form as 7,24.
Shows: 2,58
